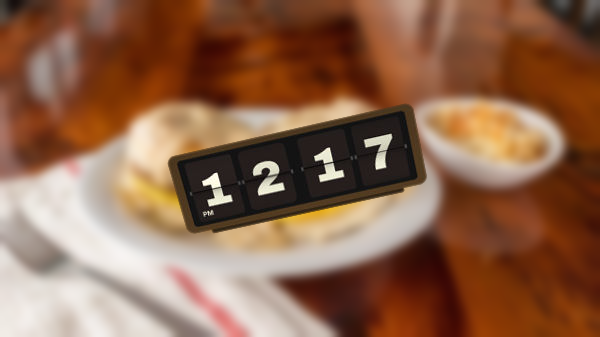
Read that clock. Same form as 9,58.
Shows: 12,17
